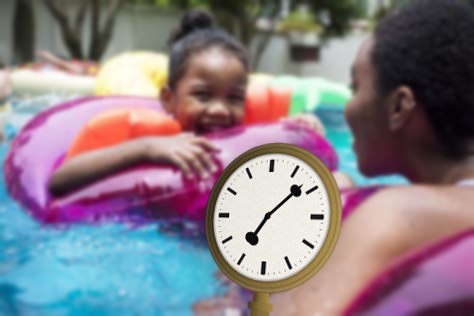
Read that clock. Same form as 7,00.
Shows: 7,08
